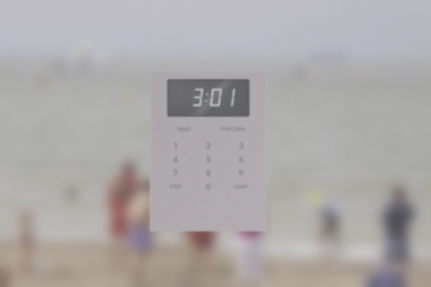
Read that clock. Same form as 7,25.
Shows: 3,01
